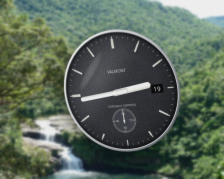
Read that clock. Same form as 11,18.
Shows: 2,44
